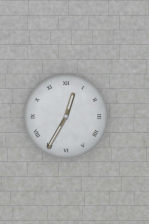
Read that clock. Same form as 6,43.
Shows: 12,35
